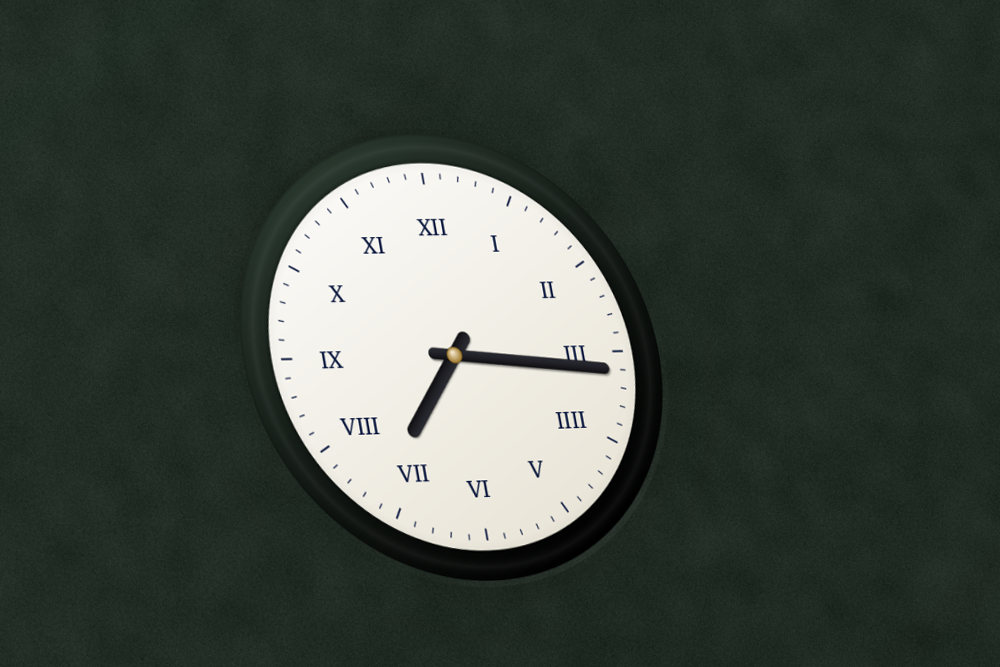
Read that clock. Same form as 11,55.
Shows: 7,16
